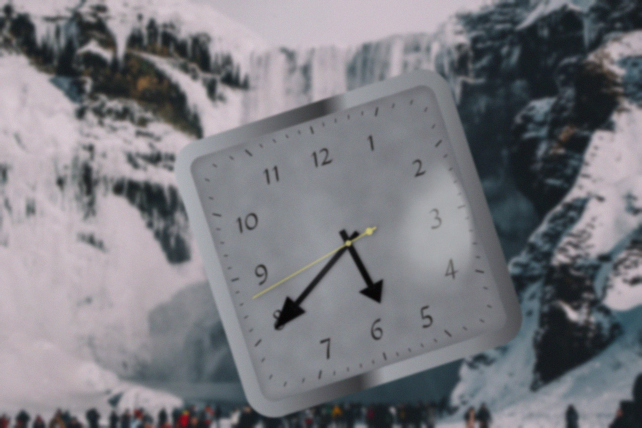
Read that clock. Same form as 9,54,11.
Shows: 5,39,43
